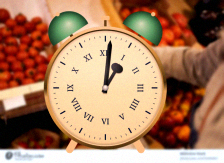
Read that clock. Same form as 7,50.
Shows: 1,01
